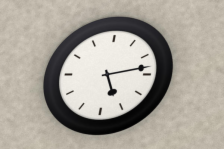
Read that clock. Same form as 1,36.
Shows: 5,13
